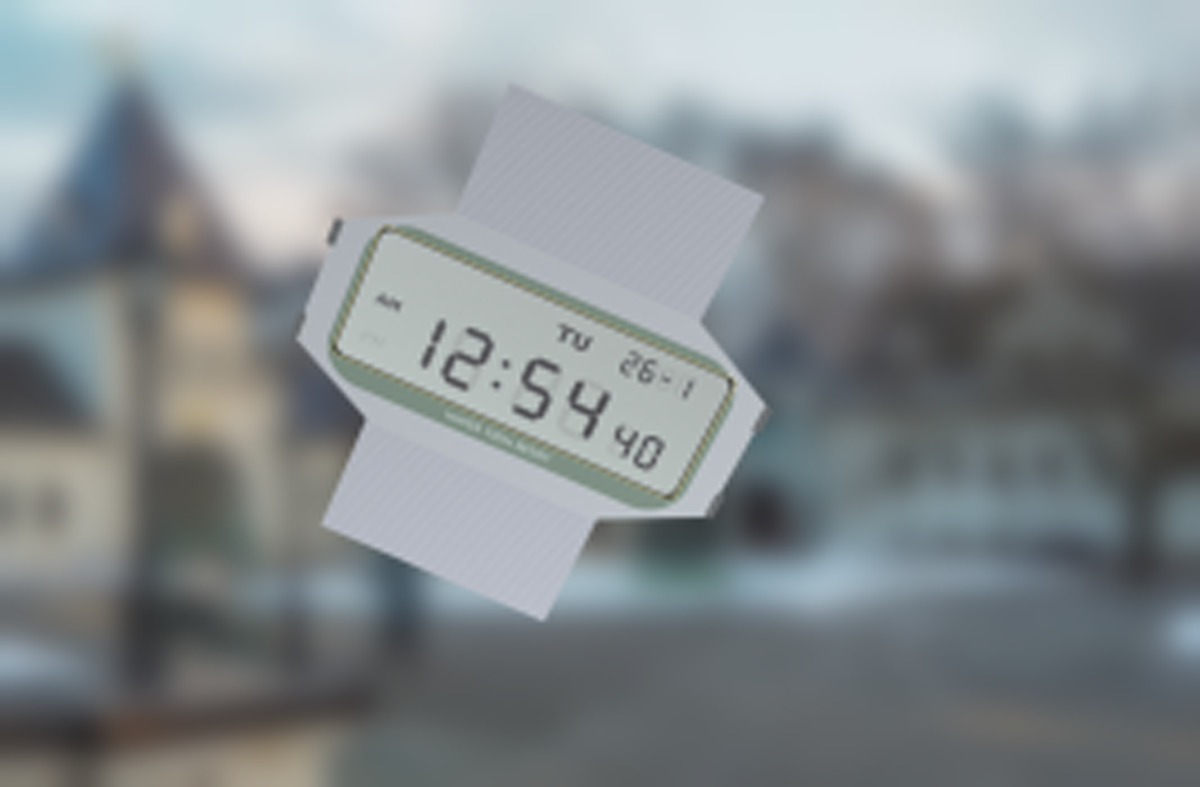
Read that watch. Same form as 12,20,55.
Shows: 12,54,40
